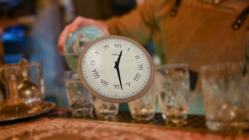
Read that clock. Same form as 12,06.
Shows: 12,28
